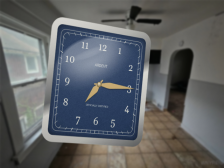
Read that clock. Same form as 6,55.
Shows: 7,15
